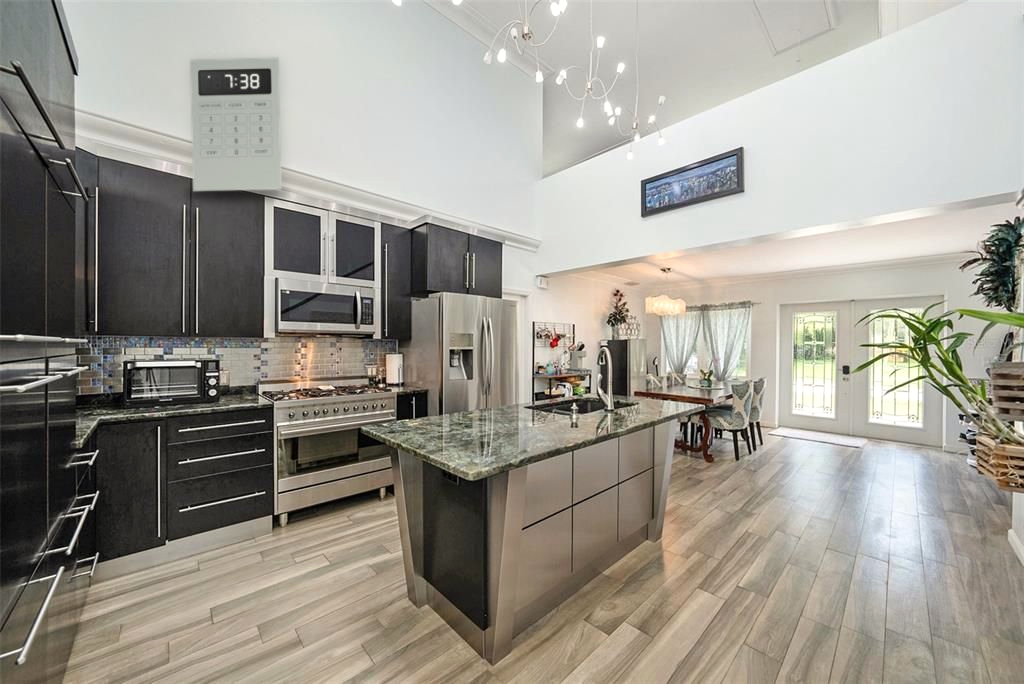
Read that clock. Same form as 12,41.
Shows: 7,38
